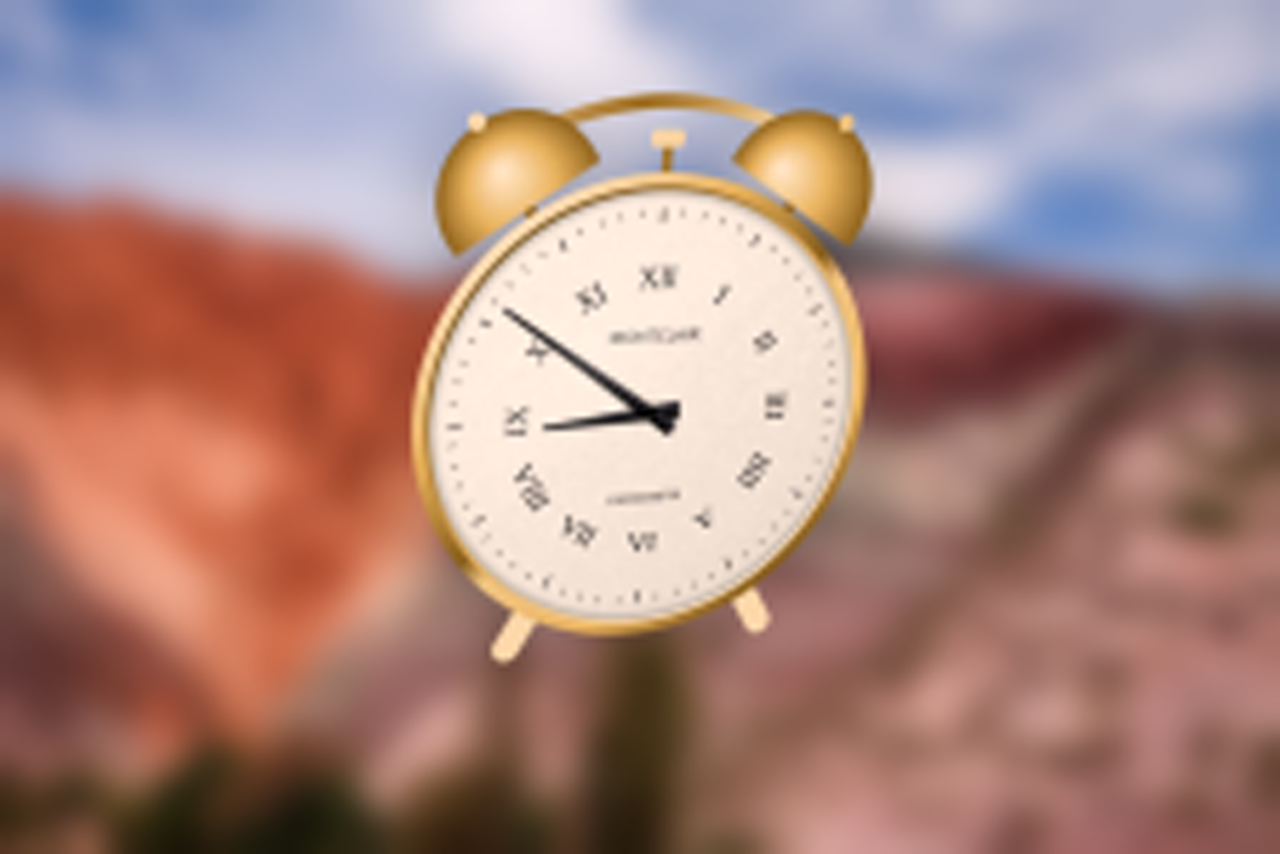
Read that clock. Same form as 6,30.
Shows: 8,51
